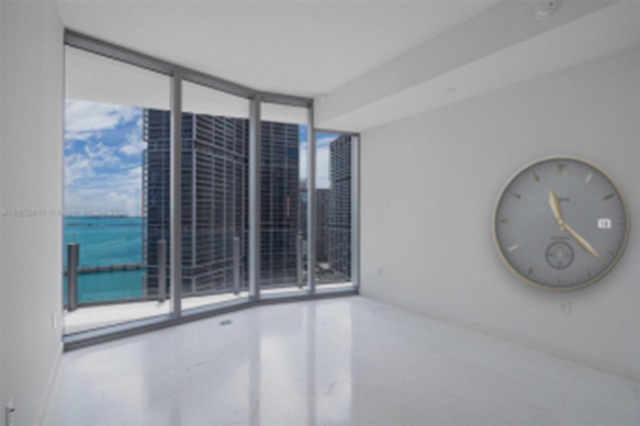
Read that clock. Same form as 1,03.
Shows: 11,22
